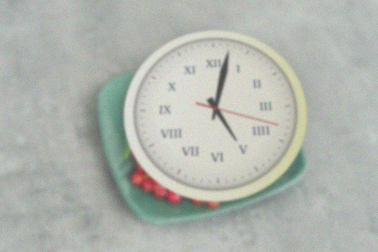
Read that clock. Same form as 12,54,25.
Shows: 5,02,18
